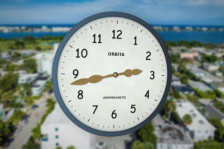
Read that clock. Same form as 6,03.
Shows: 2,43
